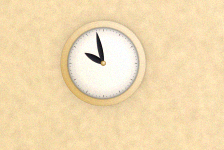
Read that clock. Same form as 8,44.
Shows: 9,58
